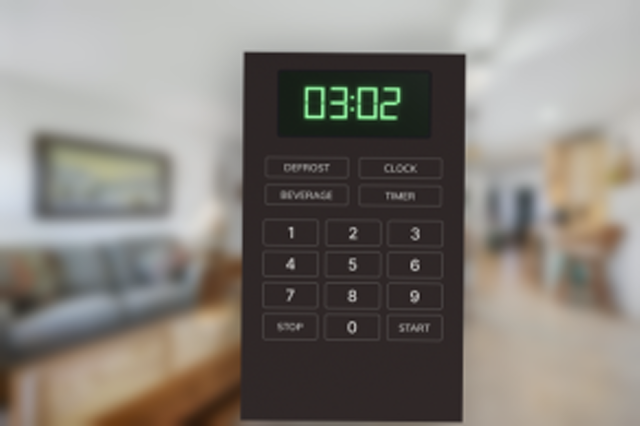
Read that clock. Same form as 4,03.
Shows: 3,02
